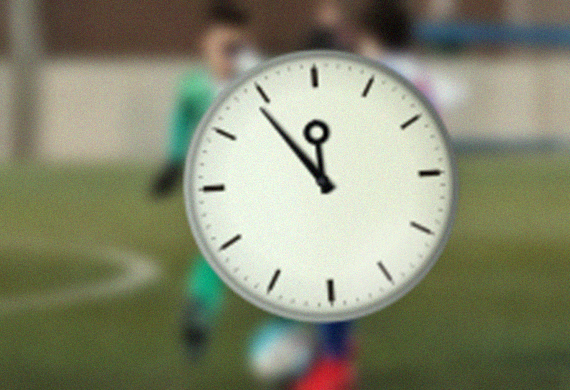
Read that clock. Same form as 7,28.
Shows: 11,54
